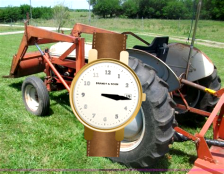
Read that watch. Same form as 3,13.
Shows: 3,16
